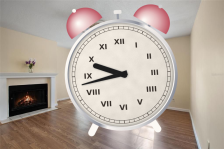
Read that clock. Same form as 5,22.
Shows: 9,43
